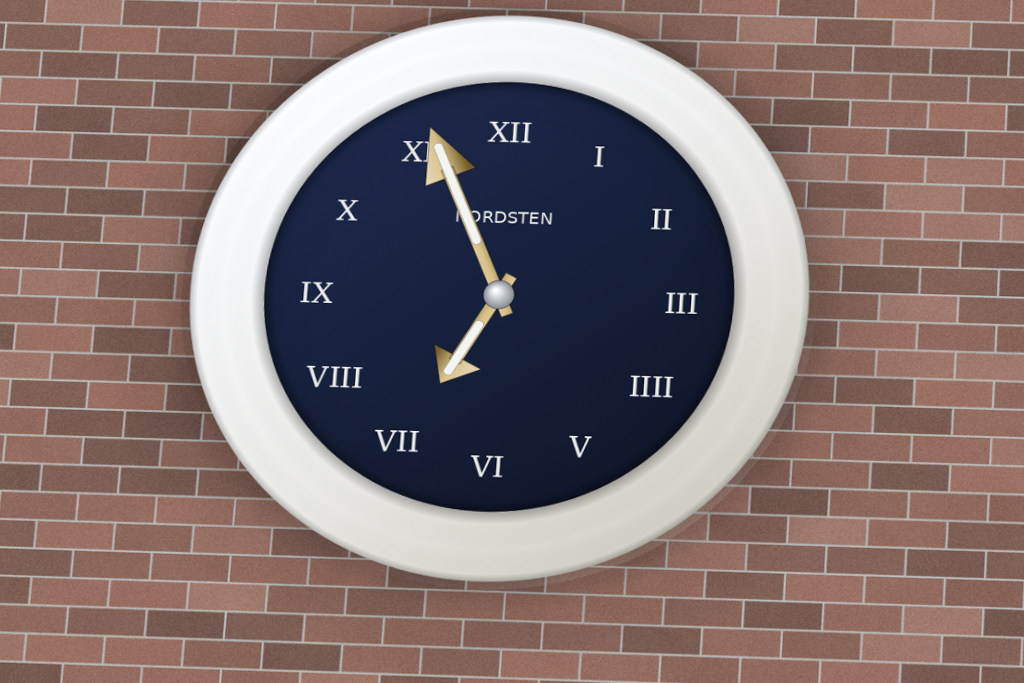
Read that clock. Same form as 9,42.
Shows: 6,56
